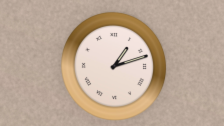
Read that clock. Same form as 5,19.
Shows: 1,12
